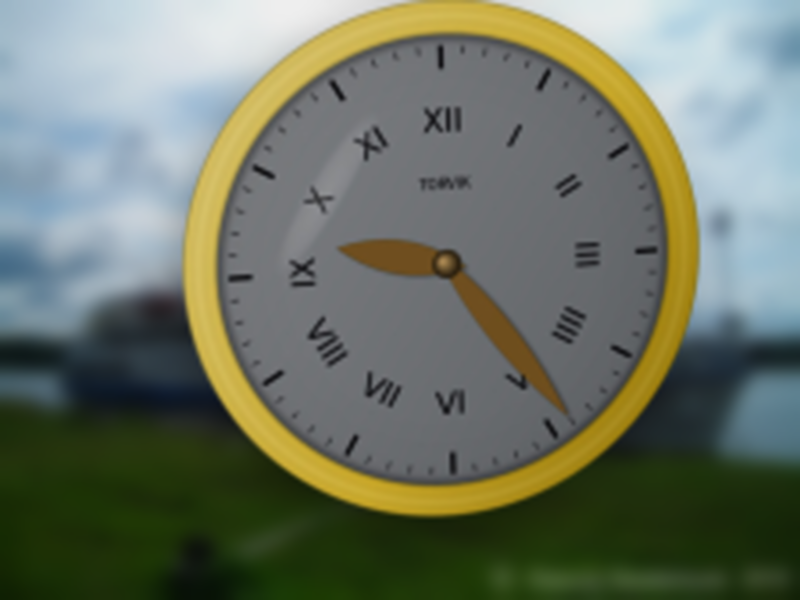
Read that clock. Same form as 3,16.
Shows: 9,24
